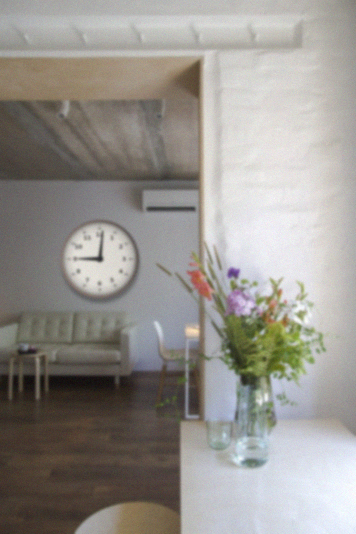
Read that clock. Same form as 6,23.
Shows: 9,01
